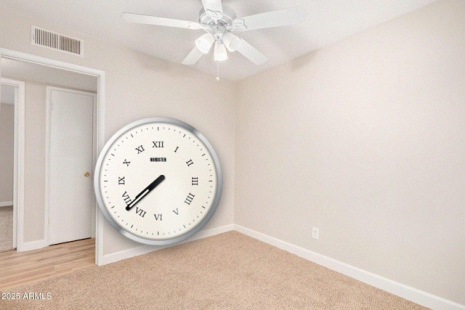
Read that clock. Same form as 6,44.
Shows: 7,38
